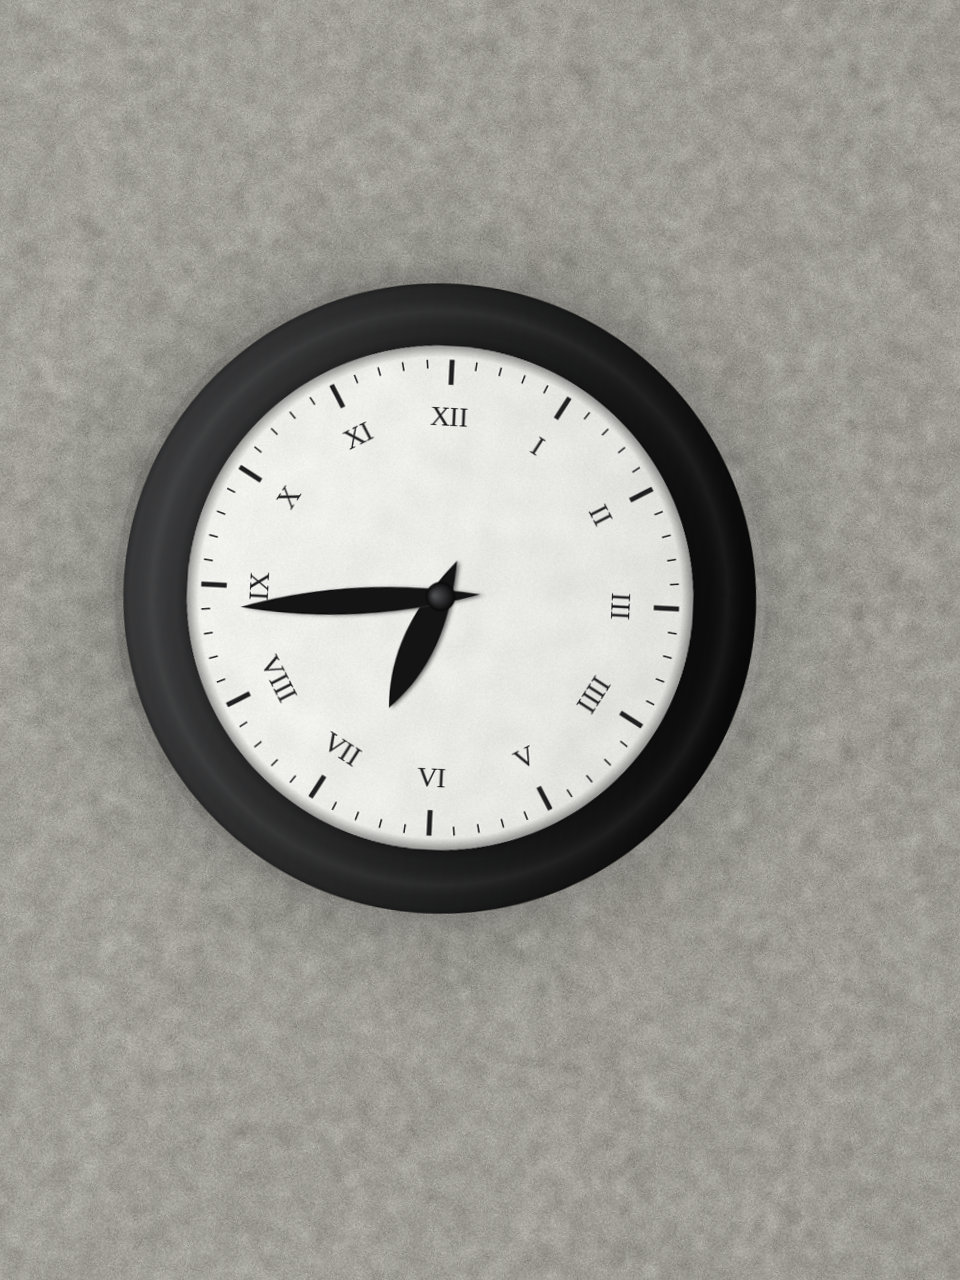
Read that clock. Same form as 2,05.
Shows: 6,44
